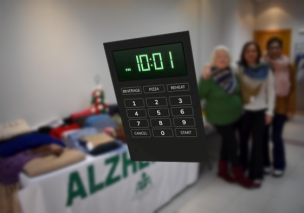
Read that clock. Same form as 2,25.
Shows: 10,01
